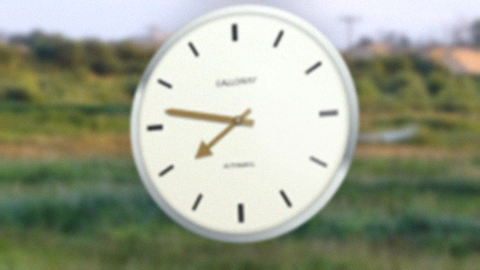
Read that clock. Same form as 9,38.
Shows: 7,47
